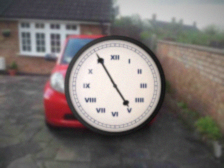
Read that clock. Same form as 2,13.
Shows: 4,55
